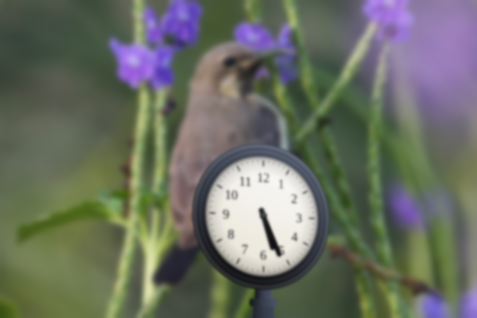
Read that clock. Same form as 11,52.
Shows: 5,26
